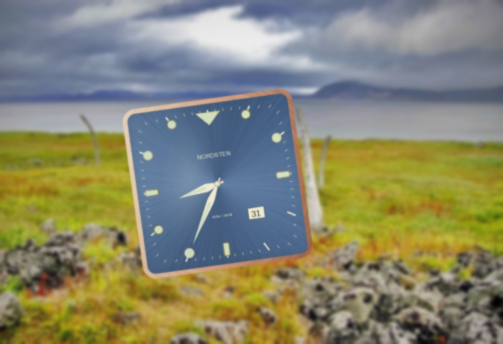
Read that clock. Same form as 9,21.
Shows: 8,35
